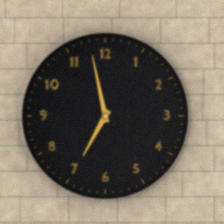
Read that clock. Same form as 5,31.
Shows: 6,58
